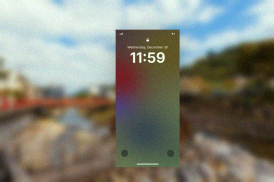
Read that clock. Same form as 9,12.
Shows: 11,59
